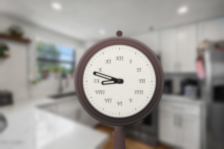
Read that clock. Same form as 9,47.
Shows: 8,48
